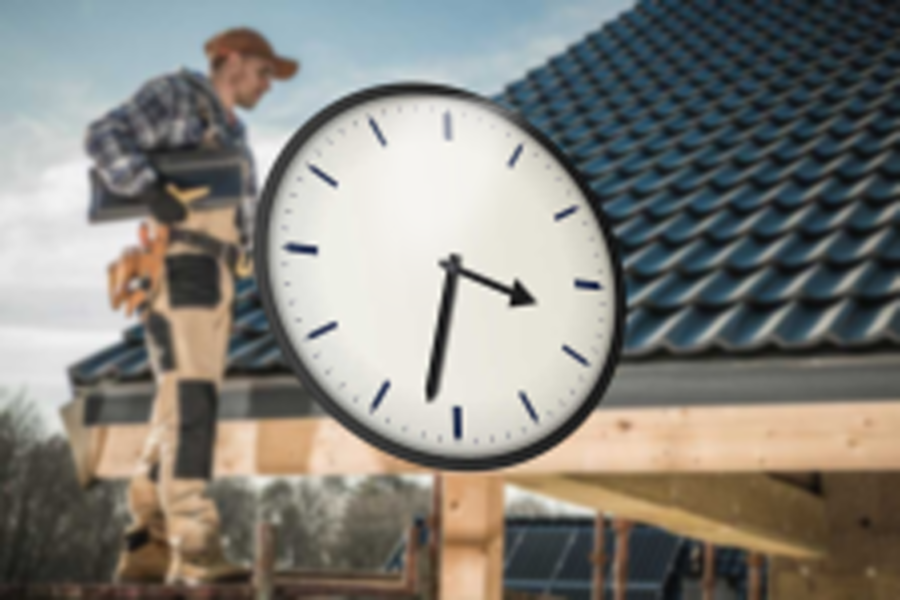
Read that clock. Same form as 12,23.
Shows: 3,32
